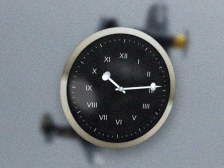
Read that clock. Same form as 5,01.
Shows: 10,14
